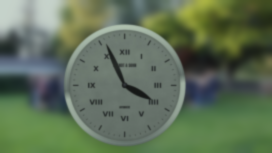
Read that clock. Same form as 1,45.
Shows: 3,56
